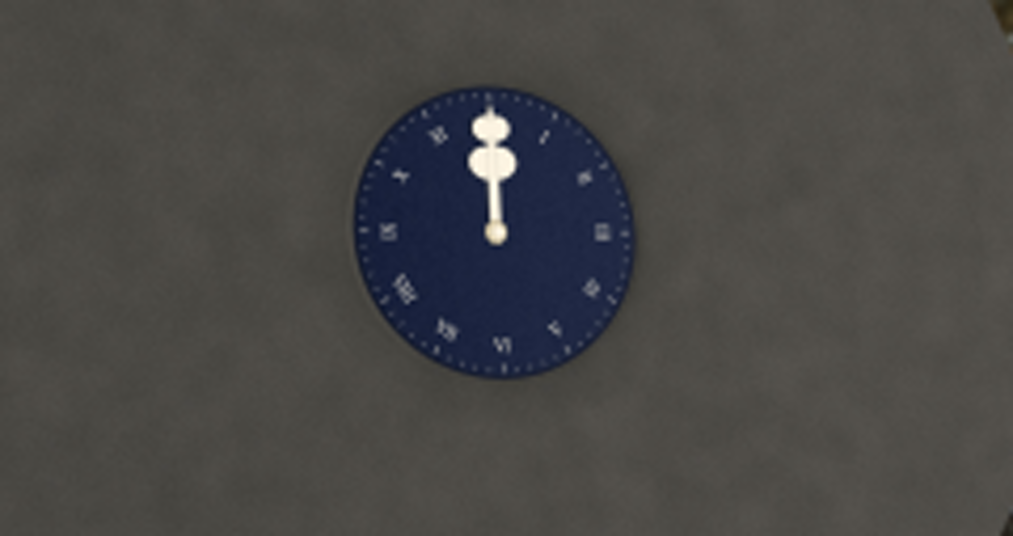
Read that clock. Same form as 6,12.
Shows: 12,00
